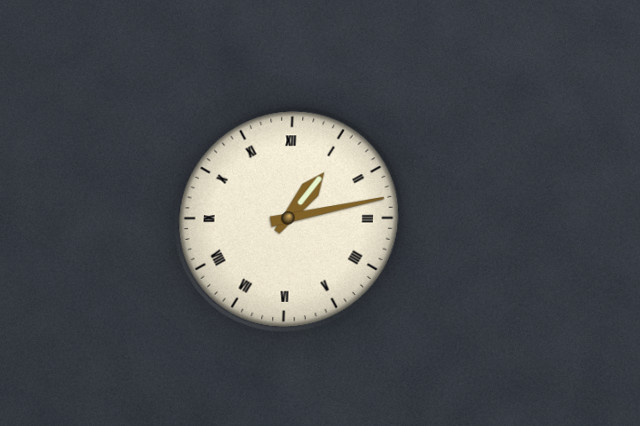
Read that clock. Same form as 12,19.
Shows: 1,13
